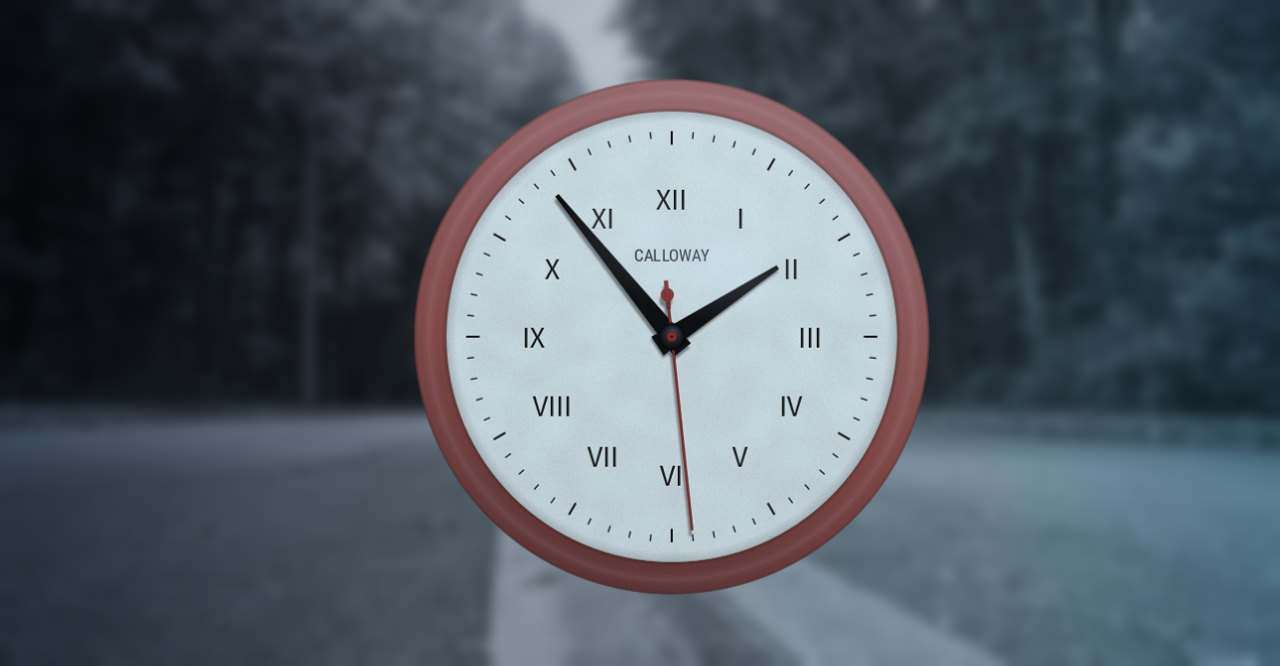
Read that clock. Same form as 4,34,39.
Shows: 1,53,29
